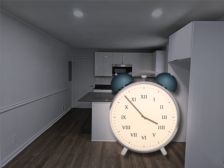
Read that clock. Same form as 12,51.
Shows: 3,53
